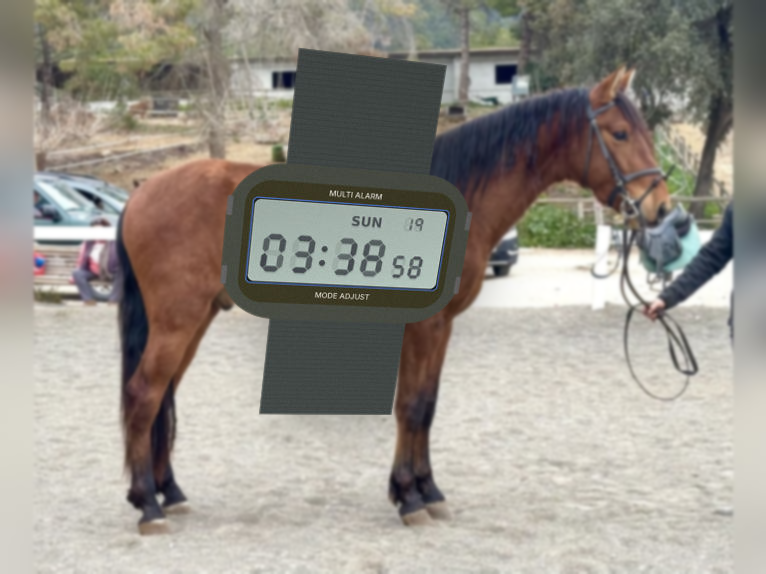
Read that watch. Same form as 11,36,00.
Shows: 3,38,58
